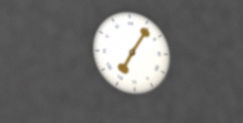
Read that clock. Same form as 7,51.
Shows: 7,06
